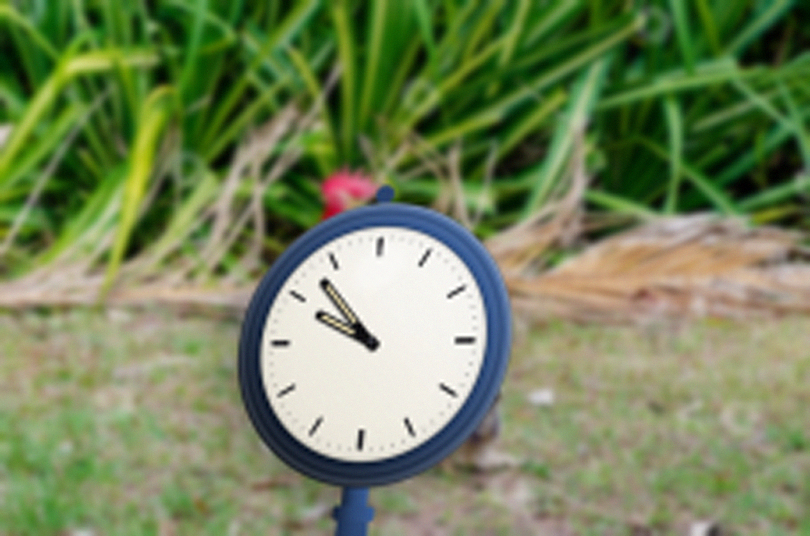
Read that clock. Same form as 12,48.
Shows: 9,53
